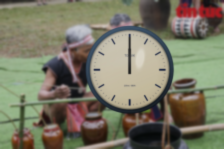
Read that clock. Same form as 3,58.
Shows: 12,00
